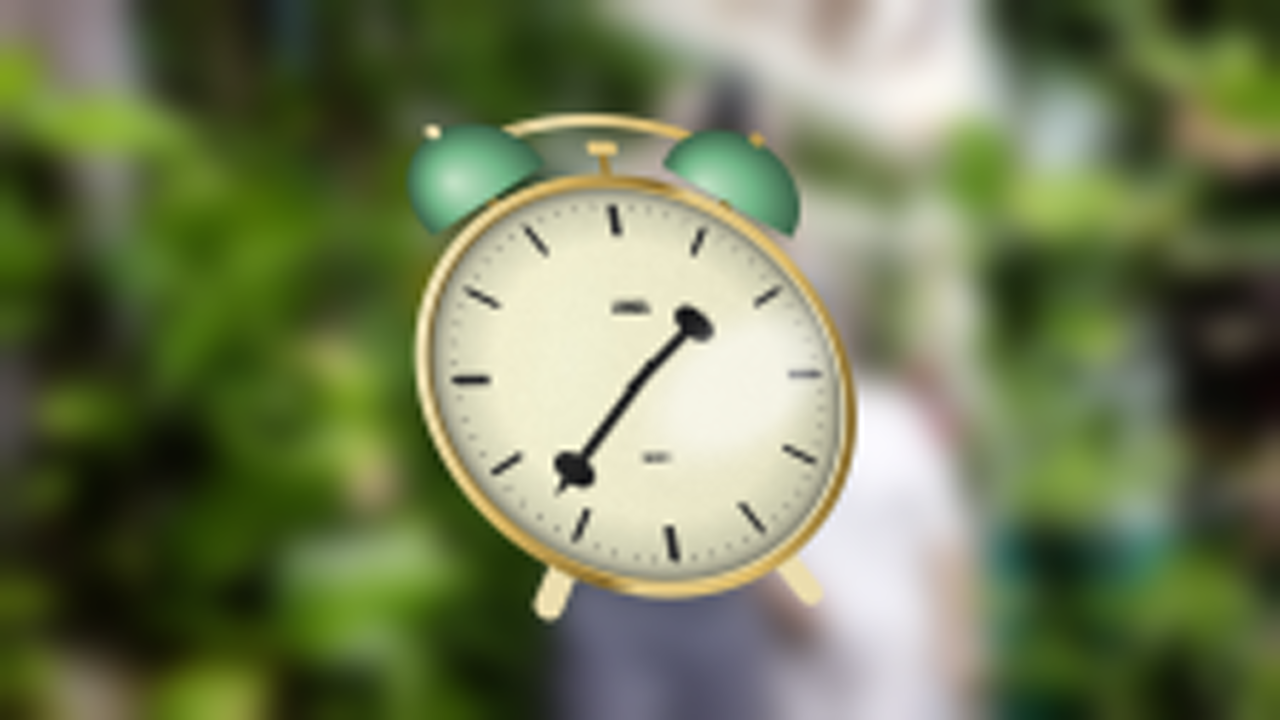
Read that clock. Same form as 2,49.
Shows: 1,37
